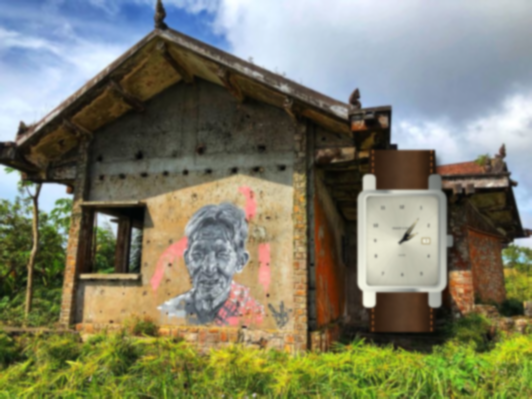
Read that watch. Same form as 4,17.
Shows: 2,06
